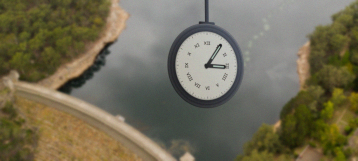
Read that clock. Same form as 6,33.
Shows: 3,06
